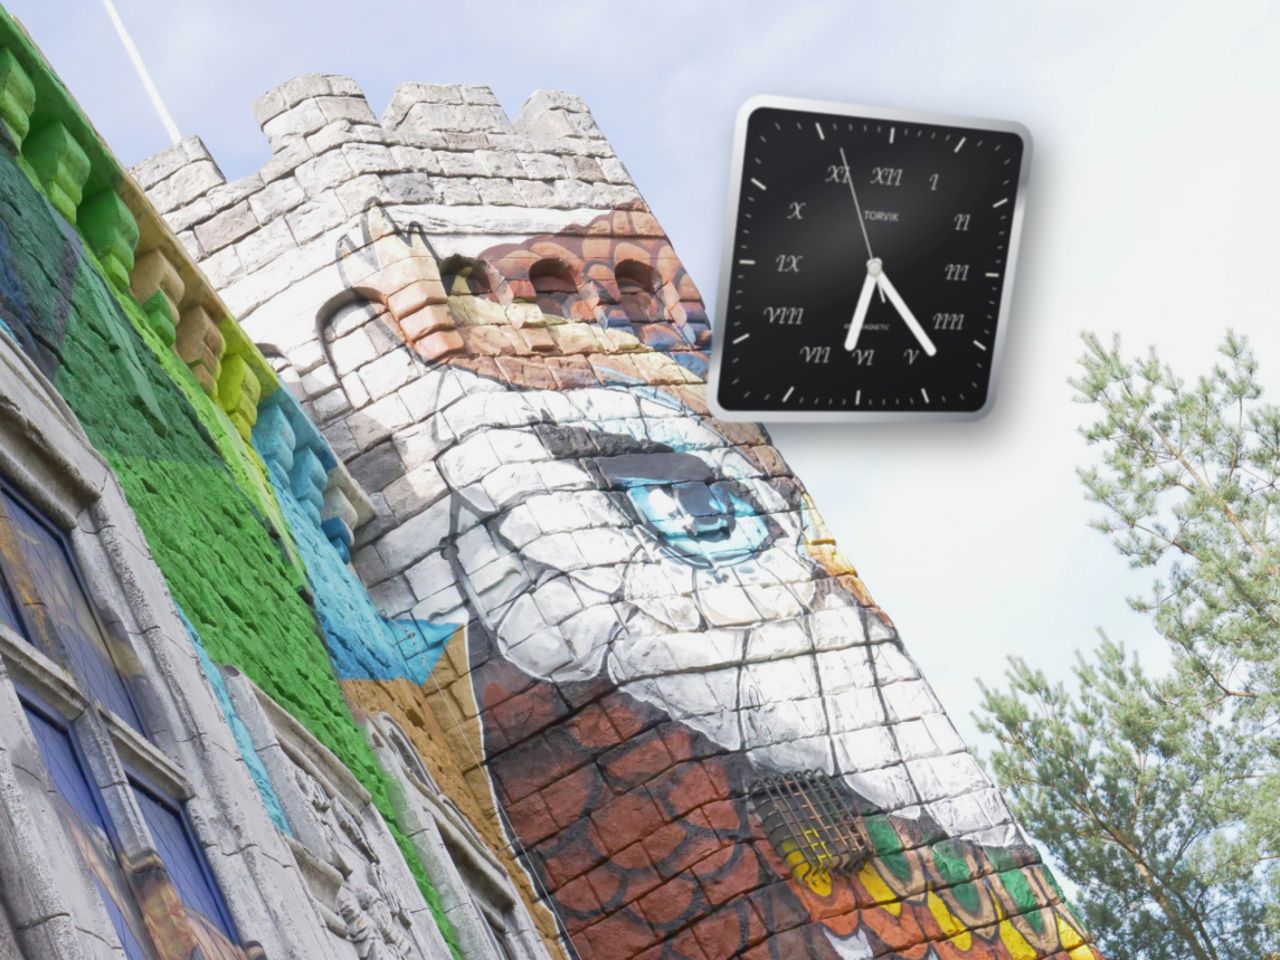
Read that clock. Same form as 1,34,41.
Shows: 6,22,56
